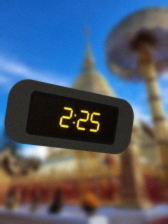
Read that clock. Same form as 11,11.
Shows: 2,25
